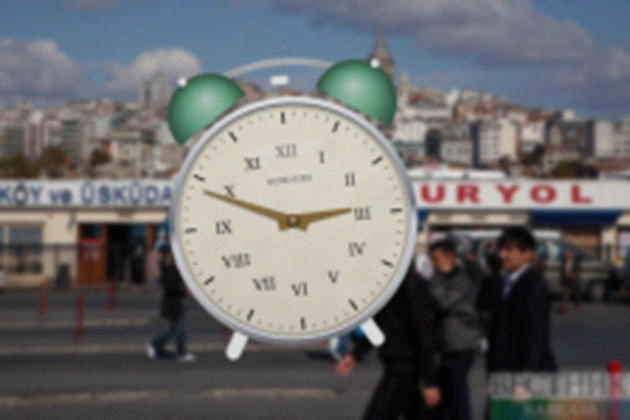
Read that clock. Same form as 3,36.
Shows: 2,49
